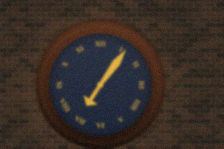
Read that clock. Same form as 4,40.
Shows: 7,06
